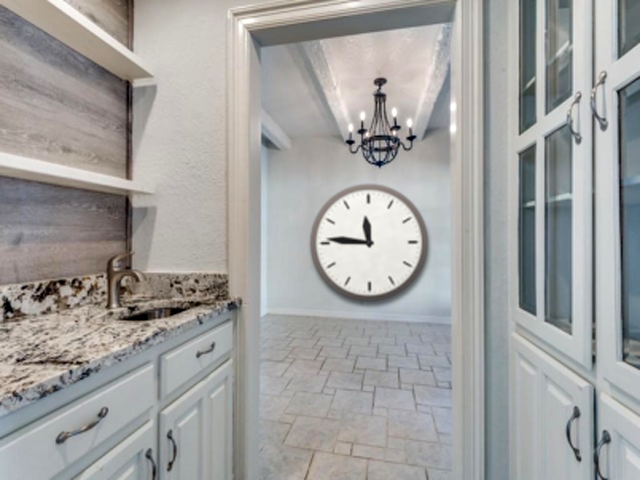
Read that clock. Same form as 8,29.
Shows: 11,46
